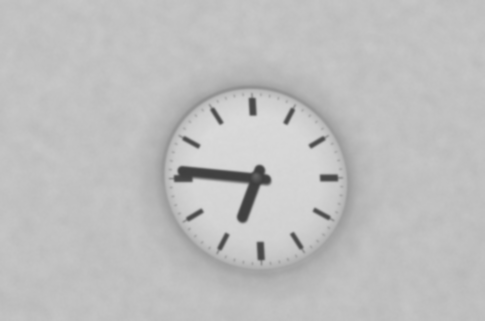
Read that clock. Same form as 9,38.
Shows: 6,46
